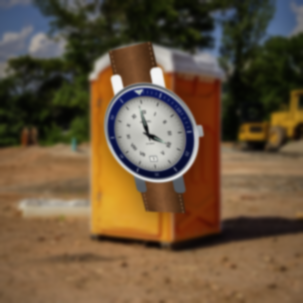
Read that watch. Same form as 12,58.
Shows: 3,59
